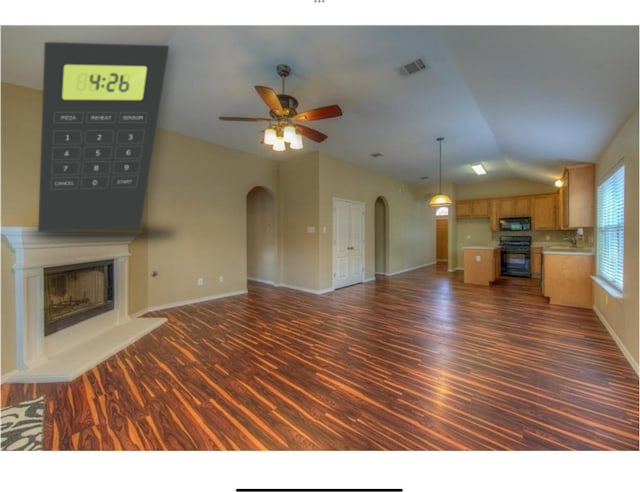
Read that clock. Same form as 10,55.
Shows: 4,26
